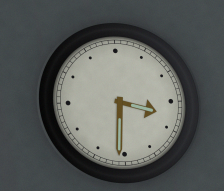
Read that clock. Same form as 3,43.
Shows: 3,31
